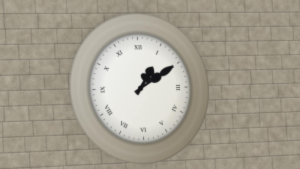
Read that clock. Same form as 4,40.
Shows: 1,10
